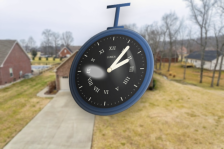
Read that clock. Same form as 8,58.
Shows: 2,06
